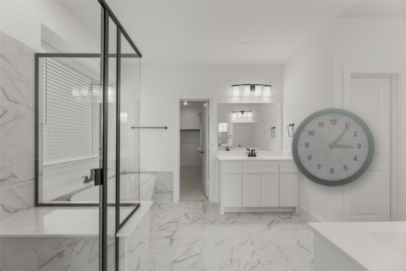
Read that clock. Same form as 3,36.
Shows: 3,06
